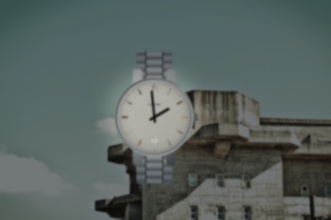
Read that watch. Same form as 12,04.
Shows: 1,59
